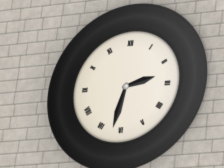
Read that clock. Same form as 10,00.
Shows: 2,32
